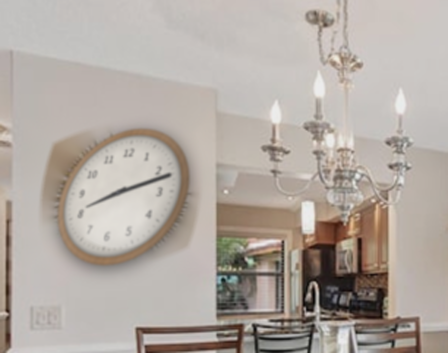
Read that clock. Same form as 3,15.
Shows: 8,12
